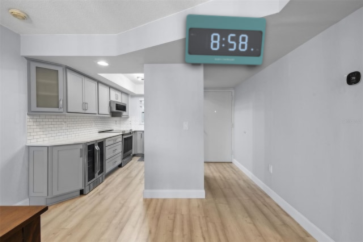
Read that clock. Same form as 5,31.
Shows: 8,58
